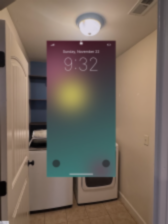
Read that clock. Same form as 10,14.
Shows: 9,32
